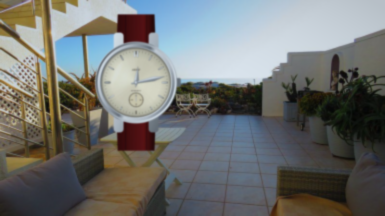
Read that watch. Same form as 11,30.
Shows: 12,13
